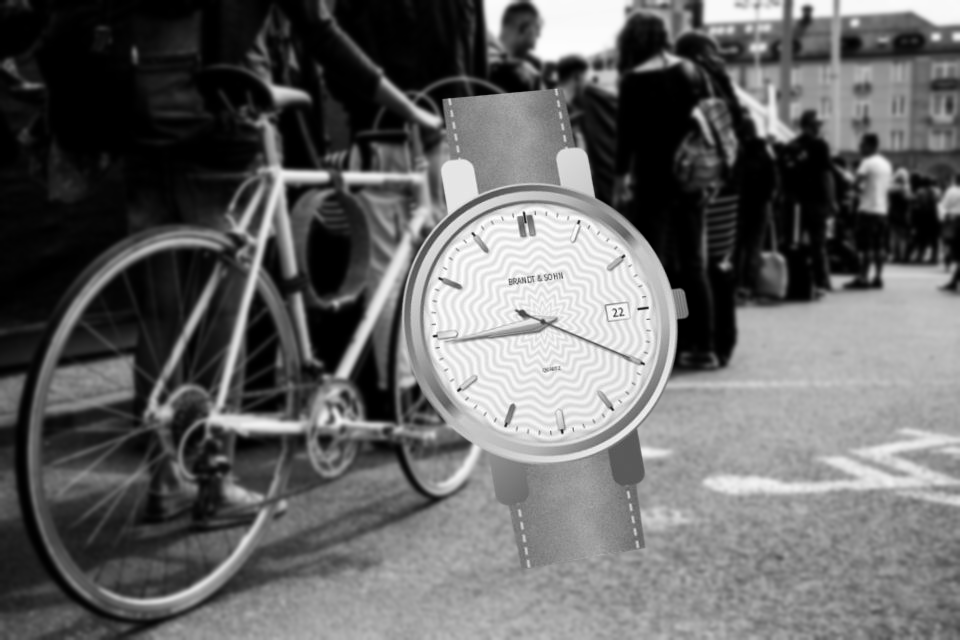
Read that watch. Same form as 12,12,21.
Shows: 8,44,20
